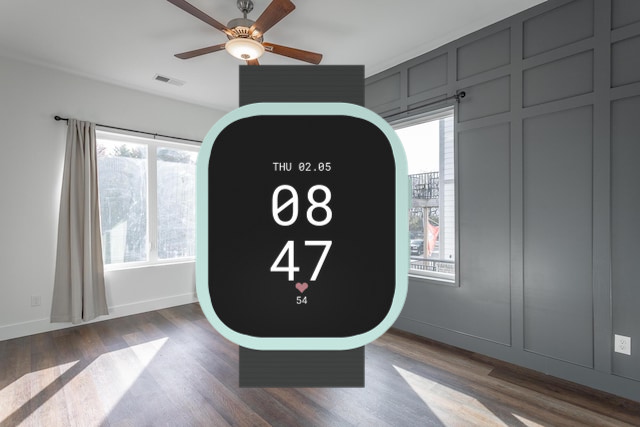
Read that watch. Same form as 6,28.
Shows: 8,47
